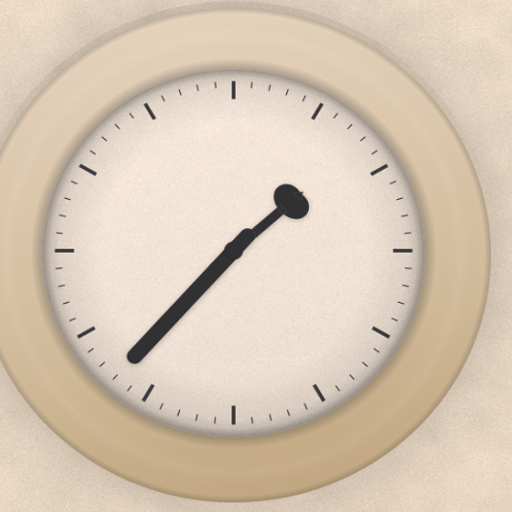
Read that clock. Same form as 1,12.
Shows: 1,37
